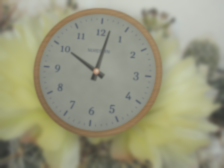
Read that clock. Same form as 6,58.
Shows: 10,02
